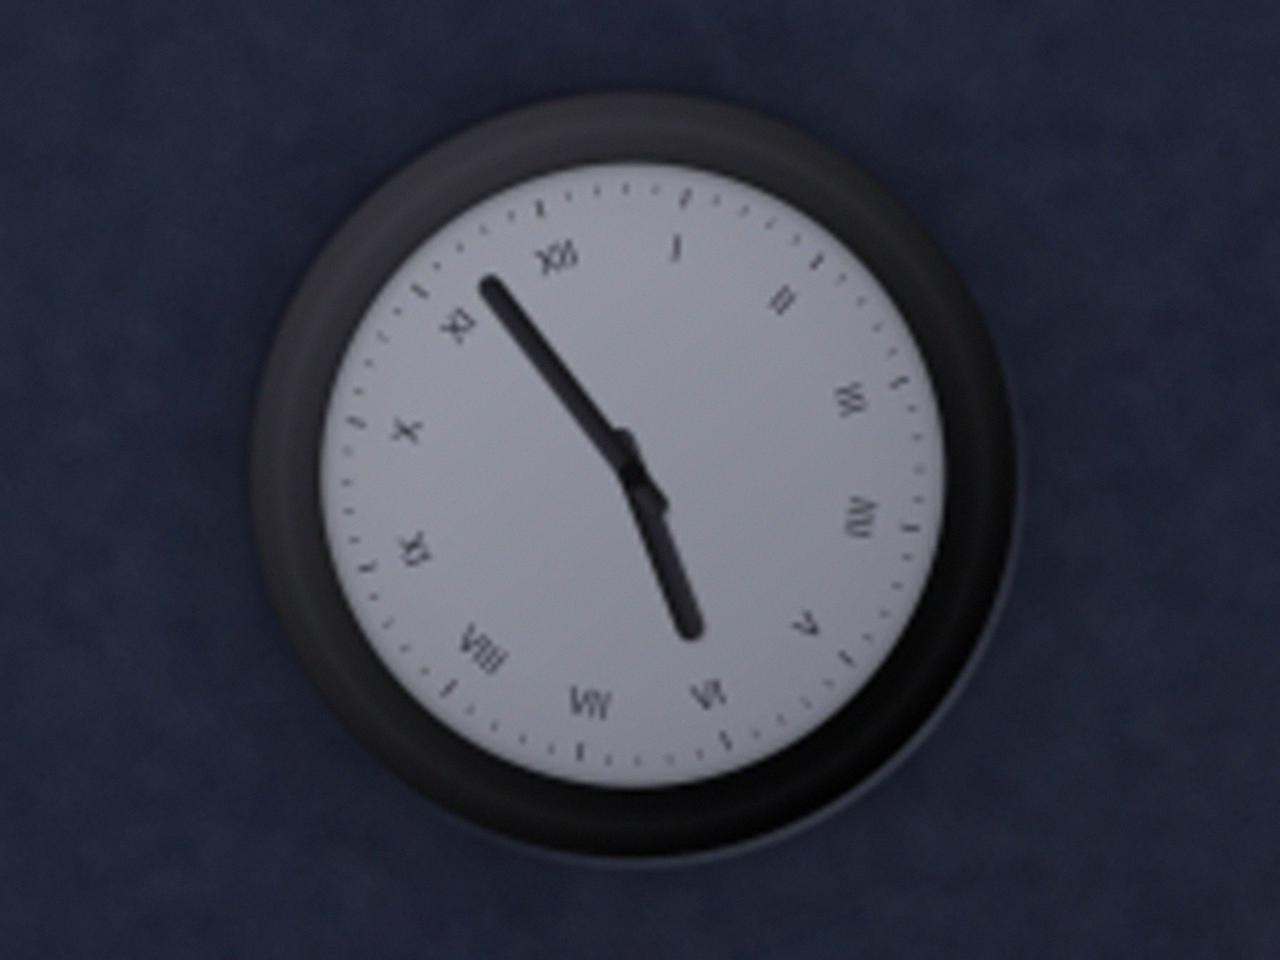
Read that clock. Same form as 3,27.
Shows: 5,57
